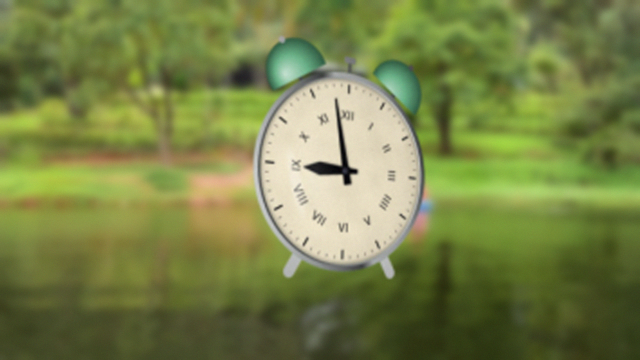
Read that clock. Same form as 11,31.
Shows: 8,58
